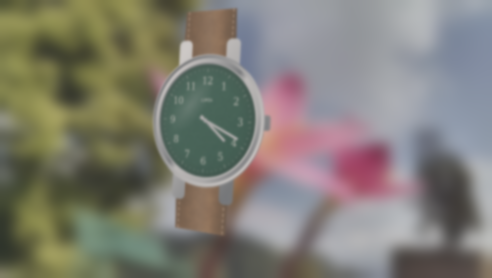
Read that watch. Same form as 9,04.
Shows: 4,19
